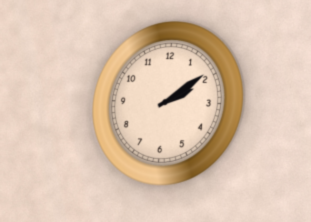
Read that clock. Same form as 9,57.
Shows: 2,09
